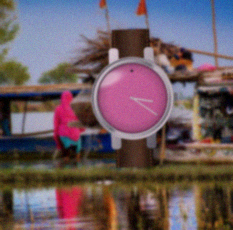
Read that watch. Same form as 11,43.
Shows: 3,21
